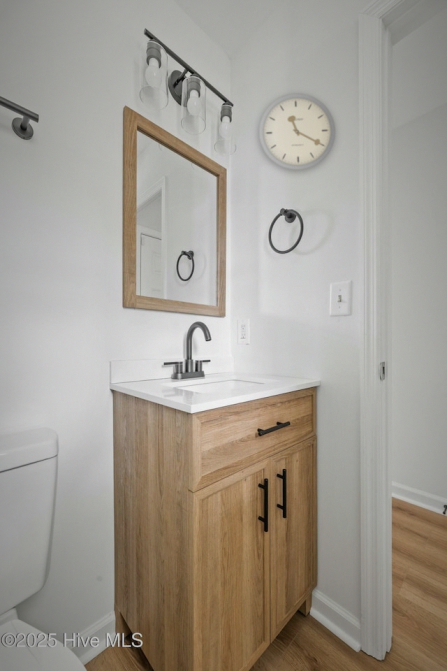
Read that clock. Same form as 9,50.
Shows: 11,20
